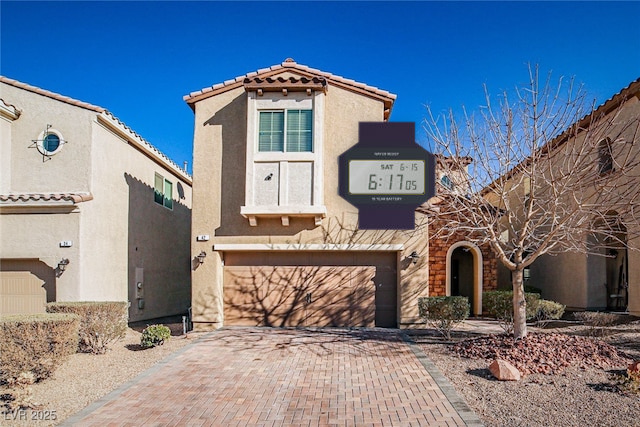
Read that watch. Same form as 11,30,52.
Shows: 6,17,05
